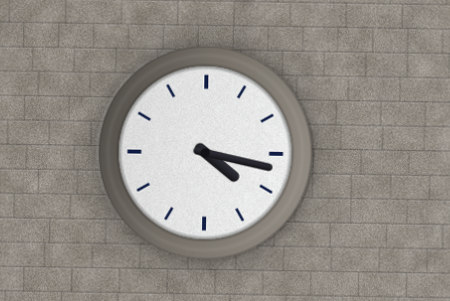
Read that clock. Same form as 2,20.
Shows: 4,17
